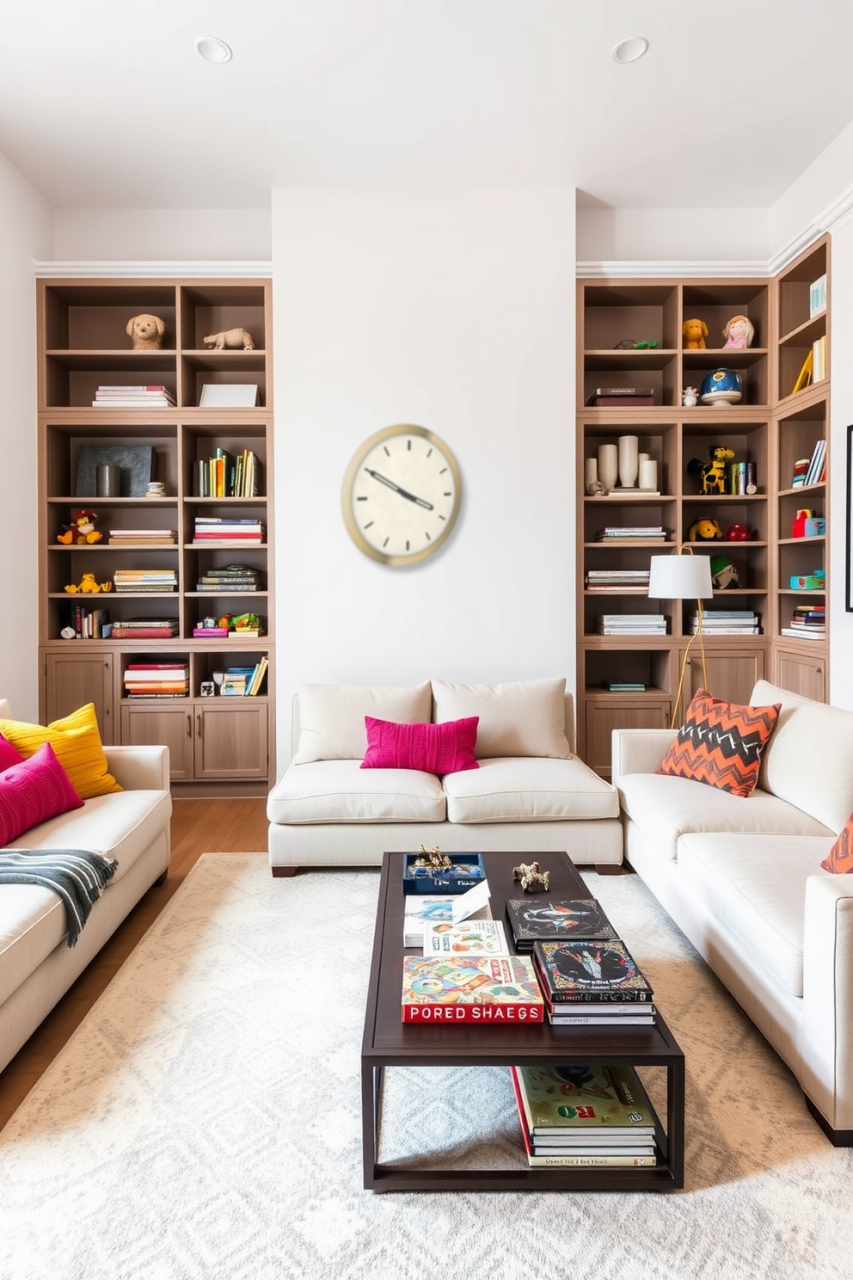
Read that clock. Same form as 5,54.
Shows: 3,50
